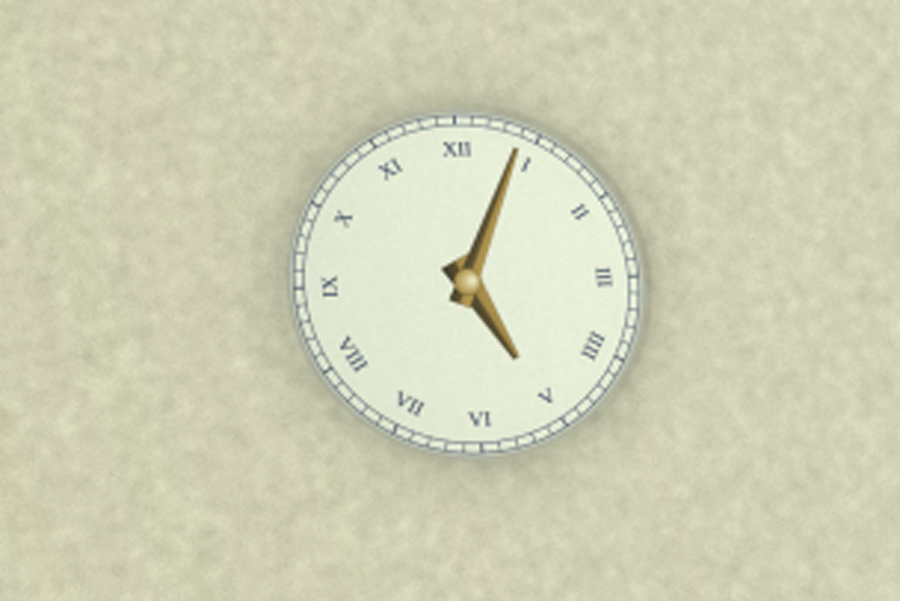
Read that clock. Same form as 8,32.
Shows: 5,04
